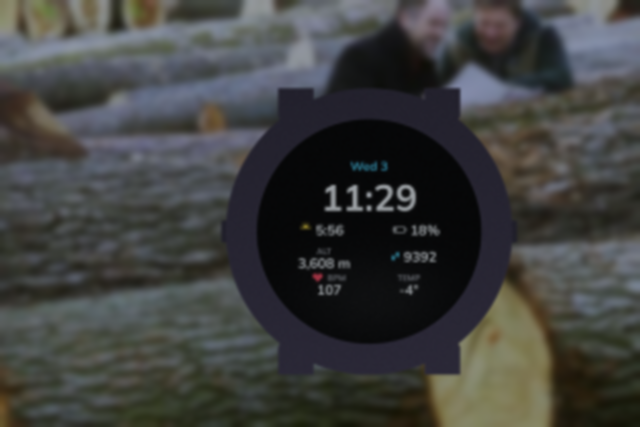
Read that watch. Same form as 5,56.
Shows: 11,29
